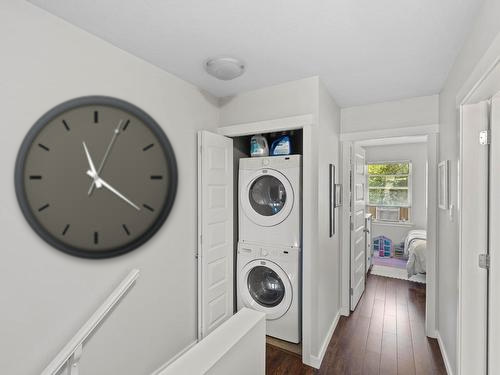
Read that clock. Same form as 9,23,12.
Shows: 11,21,04
